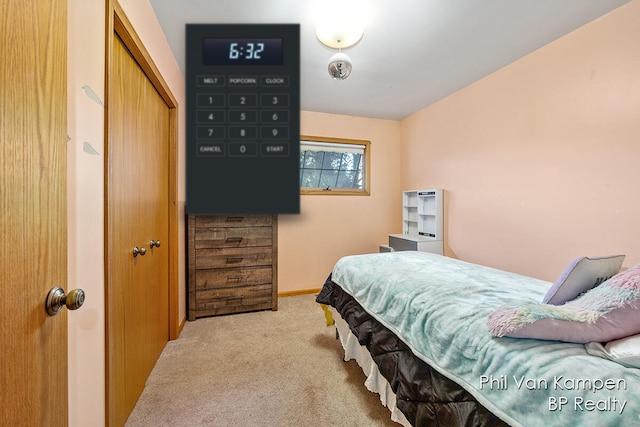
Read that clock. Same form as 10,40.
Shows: 6,32
